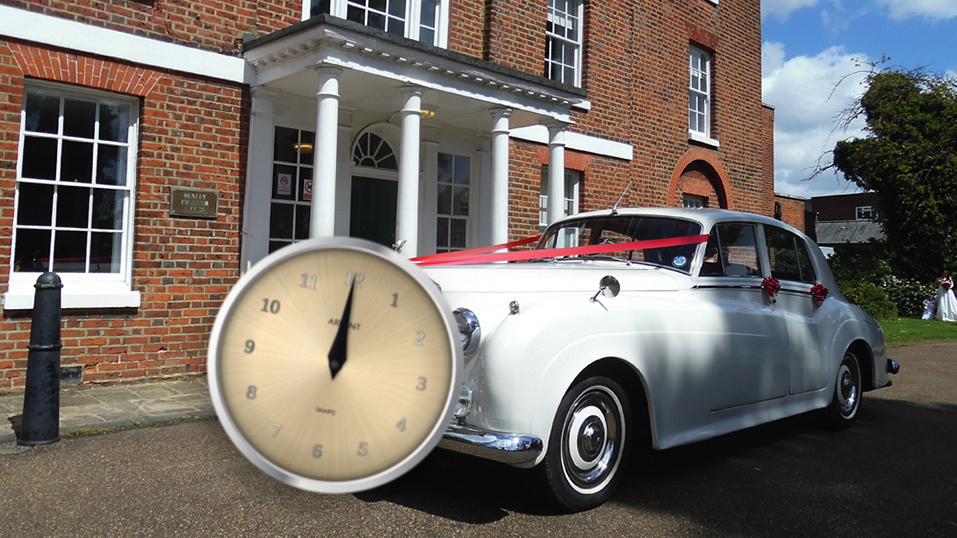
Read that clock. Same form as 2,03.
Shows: 12,00
